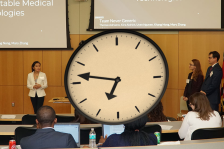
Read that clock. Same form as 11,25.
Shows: 6,47
